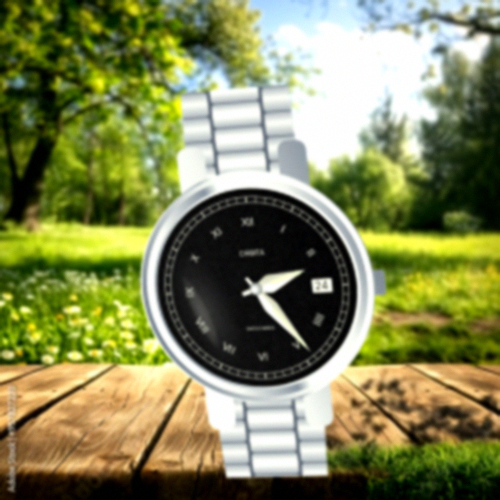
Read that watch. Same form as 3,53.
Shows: 2,24
